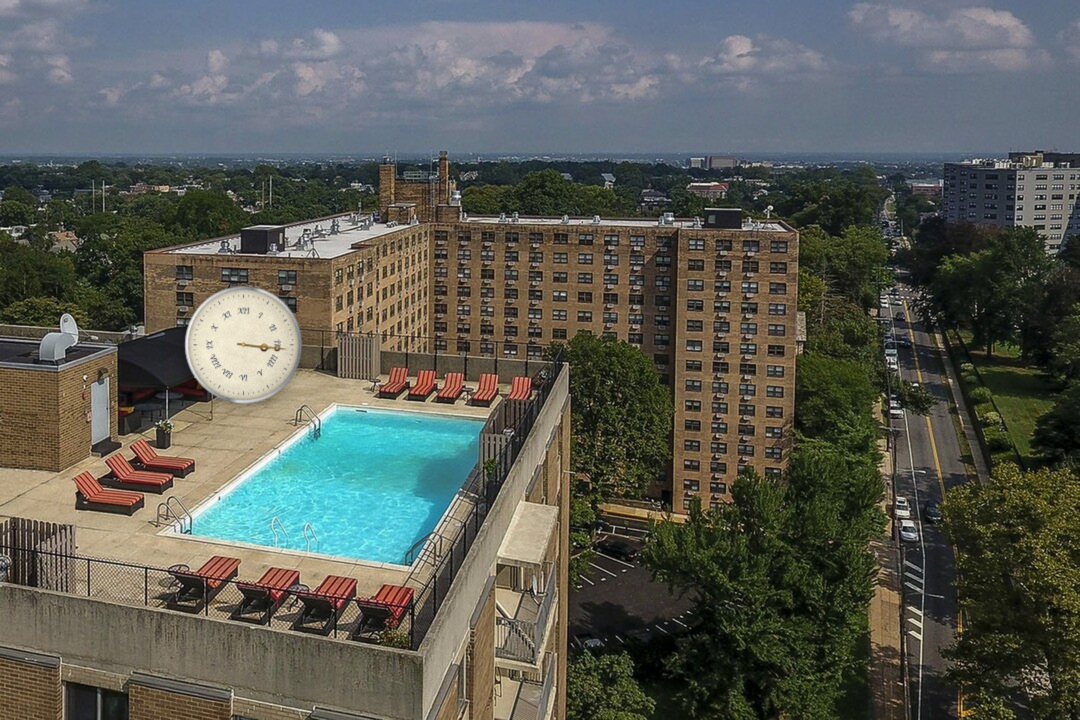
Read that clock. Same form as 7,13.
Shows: 3,16
